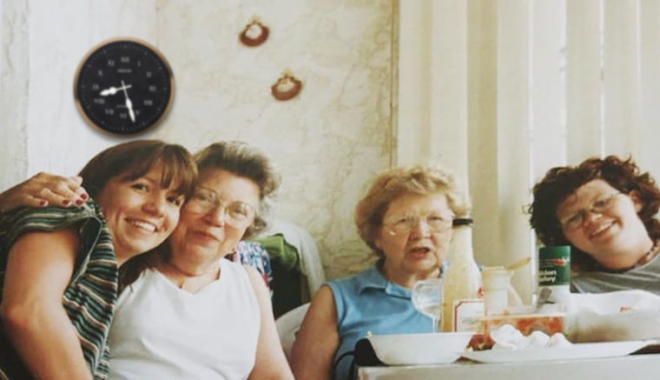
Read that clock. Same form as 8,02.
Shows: 8,27
